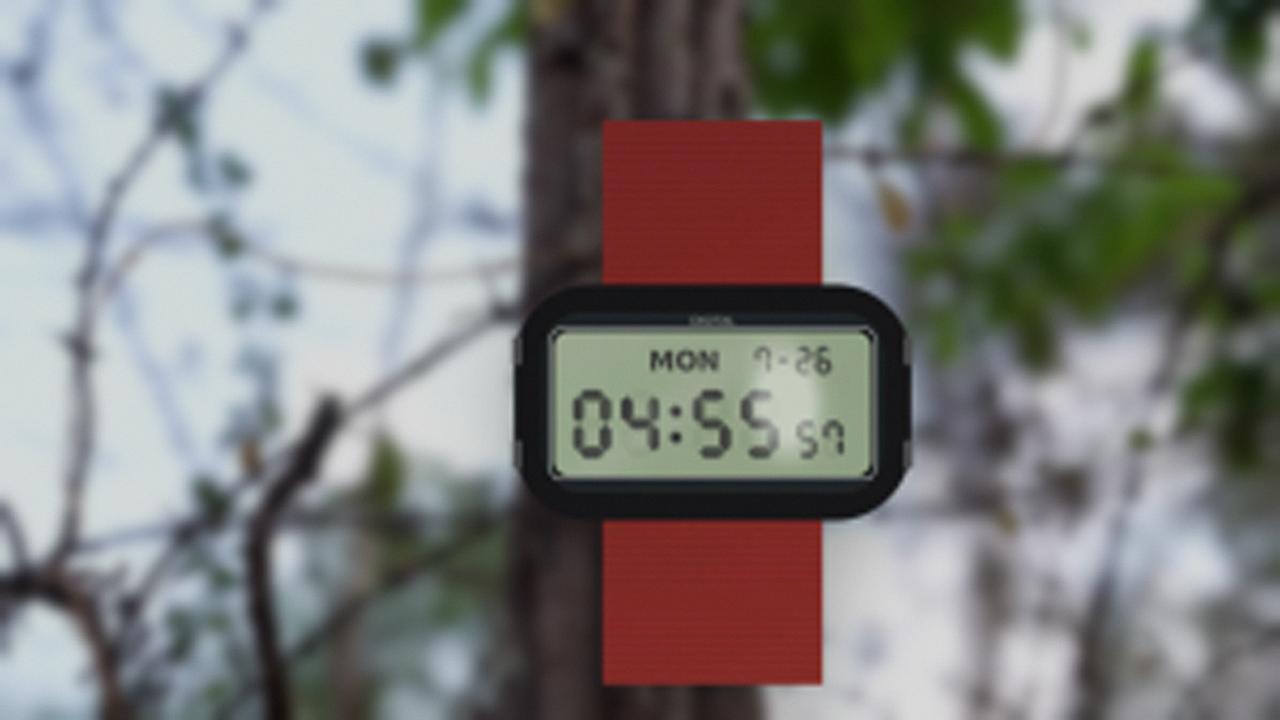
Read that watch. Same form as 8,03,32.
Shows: 4,55,57
